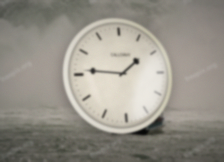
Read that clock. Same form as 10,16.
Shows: 1,46
